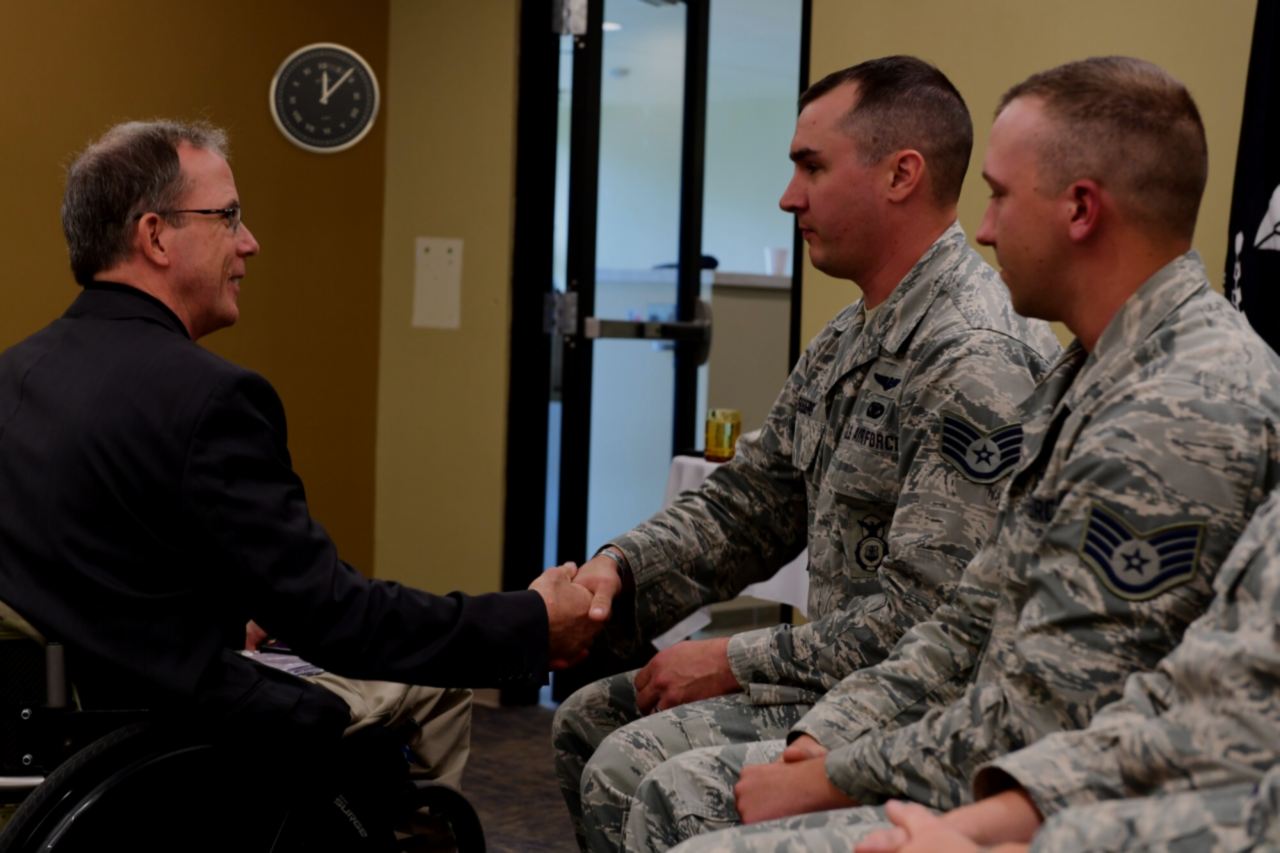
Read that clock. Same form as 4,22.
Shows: 12,08
